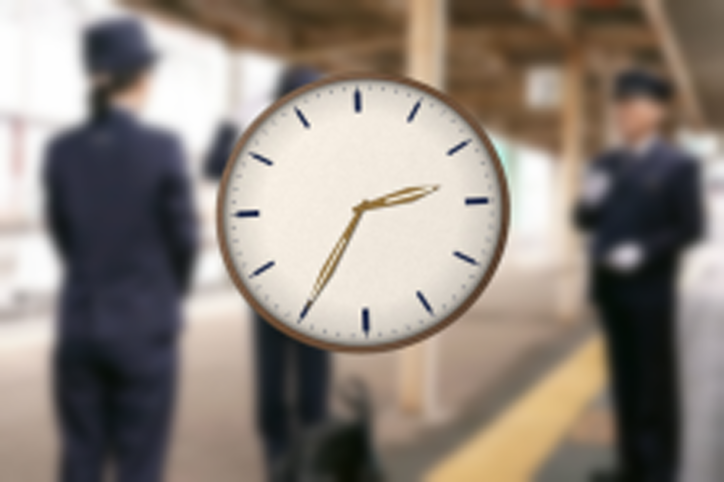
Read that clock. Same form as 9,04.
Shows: 2,35
